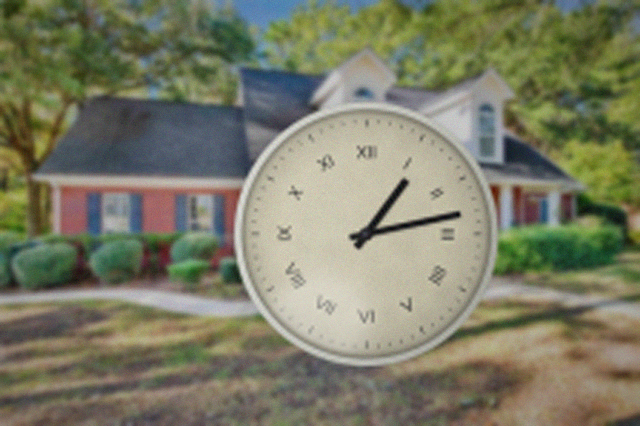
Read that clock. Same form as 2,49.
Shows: 1,13
